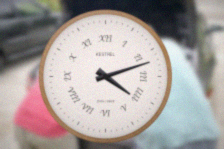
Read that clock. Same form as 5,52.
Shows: 4,12
